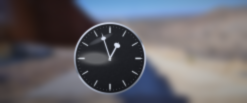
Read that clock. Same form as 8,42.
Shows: 12,57
